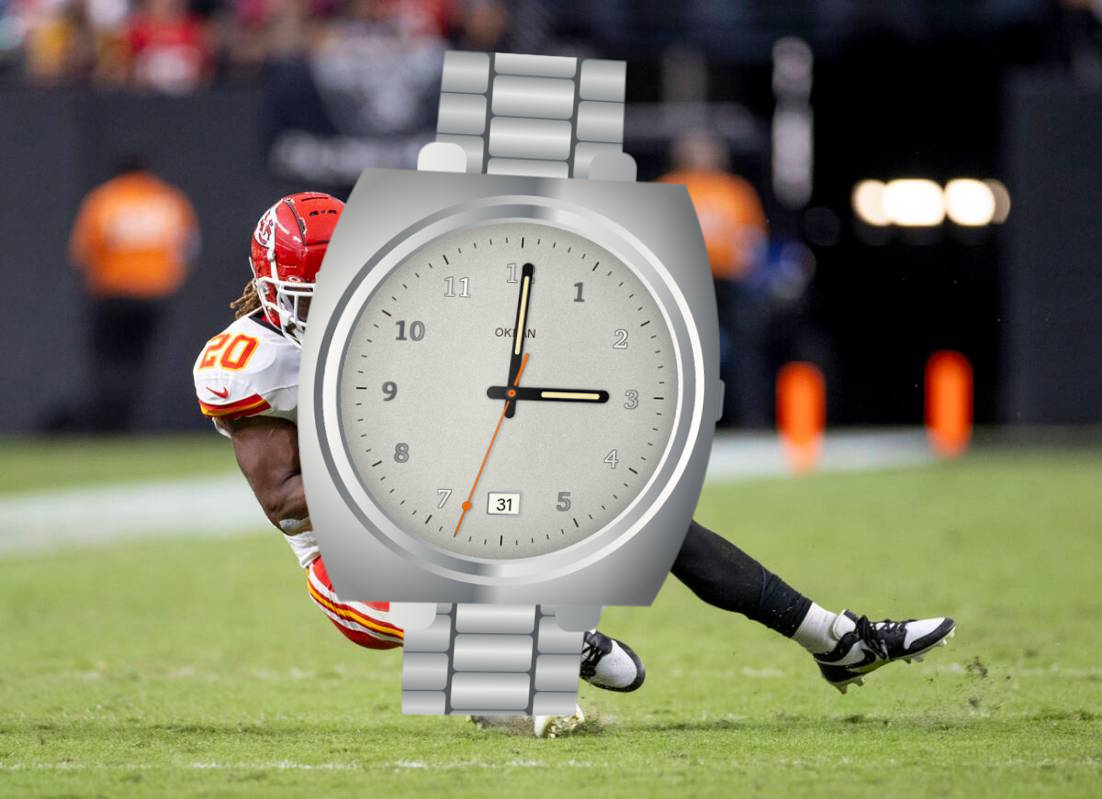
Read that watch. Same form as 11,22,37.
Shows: 3,00,33
